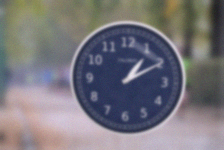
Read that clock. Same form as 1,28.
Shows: 1,10
